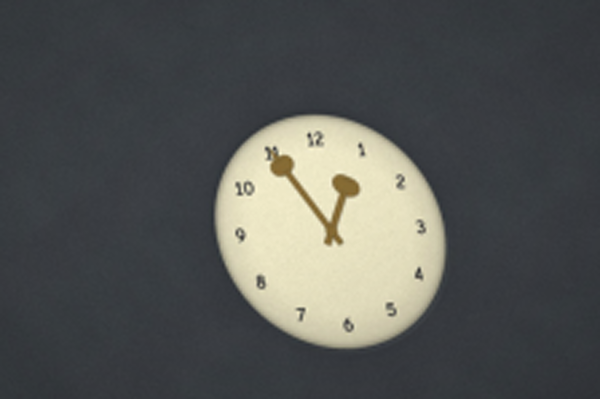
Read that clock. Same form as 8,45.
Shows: 12,55
